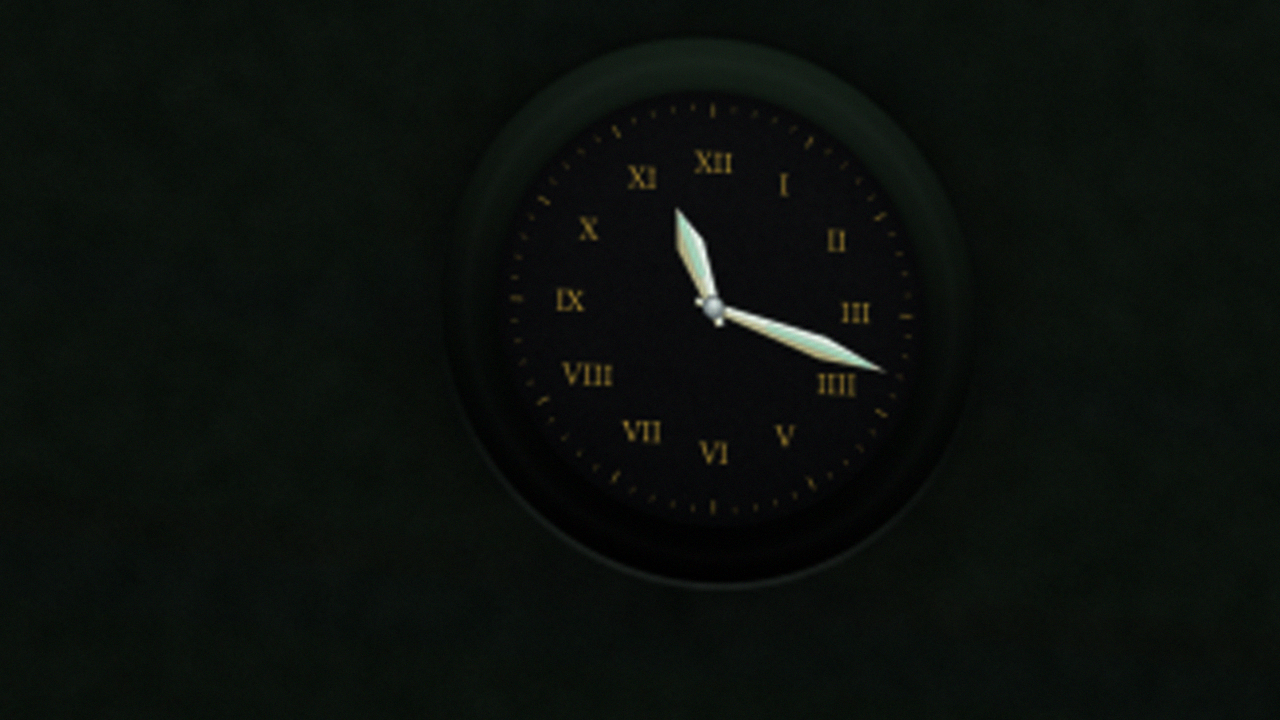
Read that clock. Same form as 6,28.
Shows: 11,18
